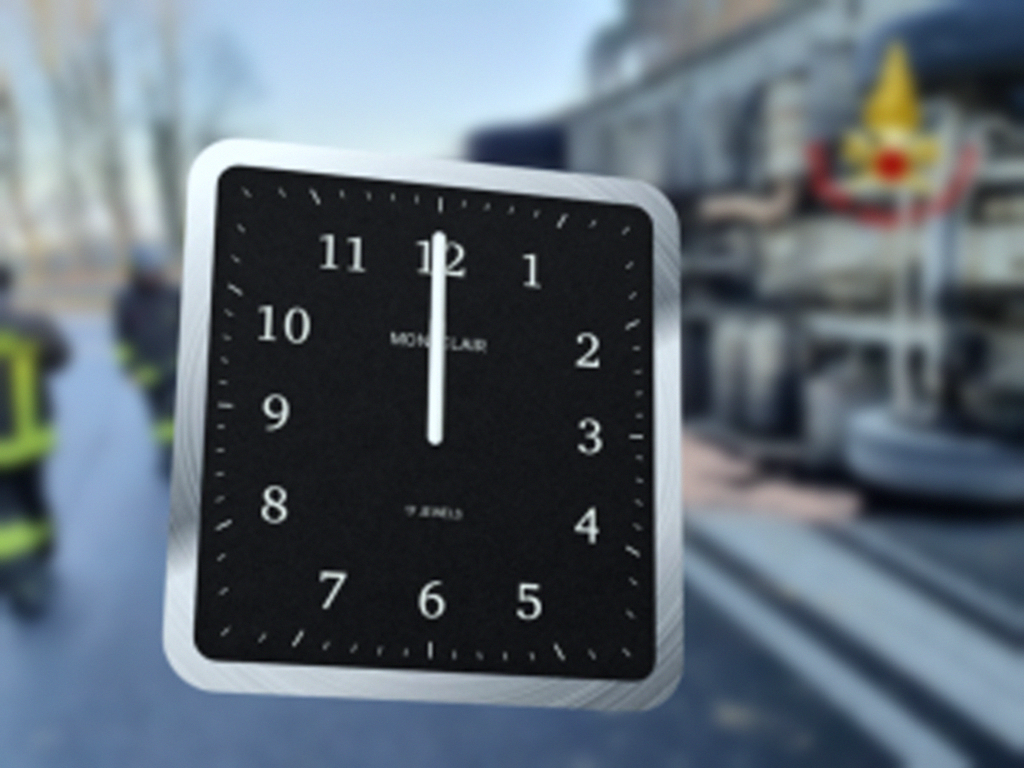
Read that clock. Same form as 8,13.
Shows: 12,00
